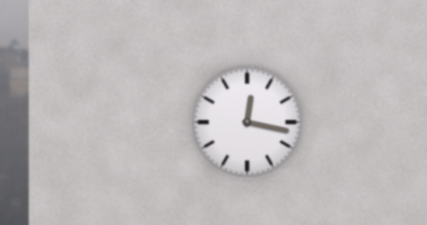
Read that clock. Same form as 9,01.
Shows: 12,17
